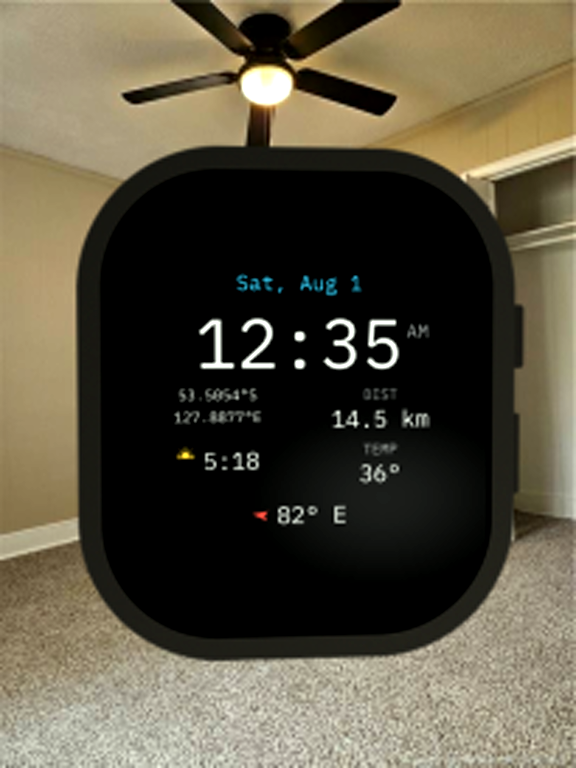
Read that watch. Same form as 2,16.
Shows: 12,35
